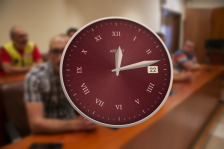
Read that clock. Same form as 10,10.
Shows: 12,13
